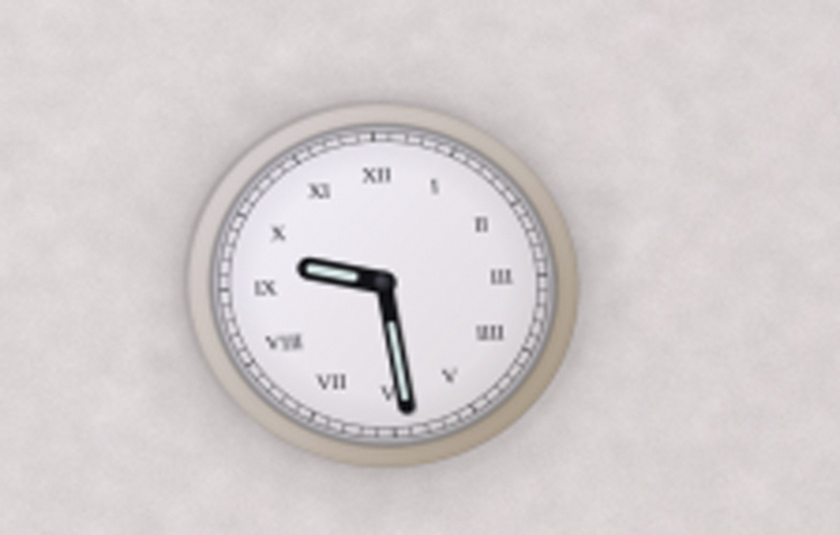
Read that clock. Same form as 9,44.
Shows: 9,29
